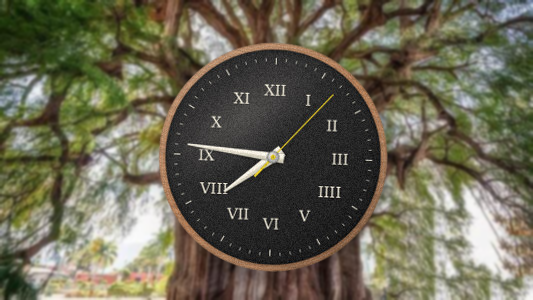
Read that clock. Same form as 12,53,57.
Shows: 7,46,07
